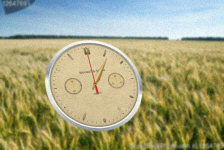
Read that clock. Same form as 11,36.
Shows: 1,06
